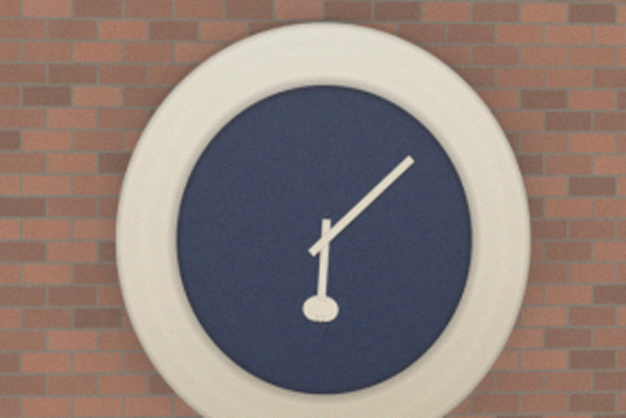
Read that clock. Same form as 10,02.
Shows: 6,08
